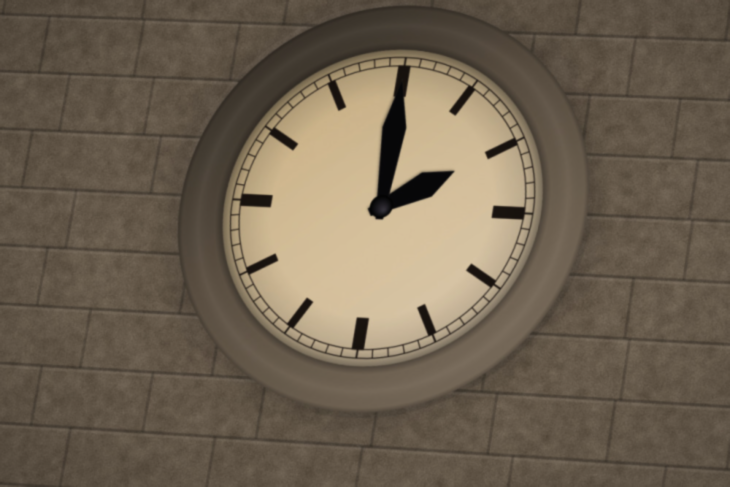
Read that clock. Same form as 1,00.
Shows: 2,00
